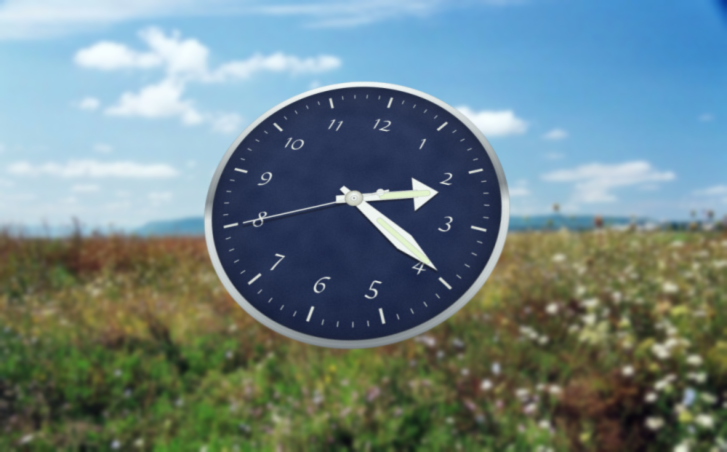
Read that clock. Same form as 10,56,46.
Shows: 2,19,40
